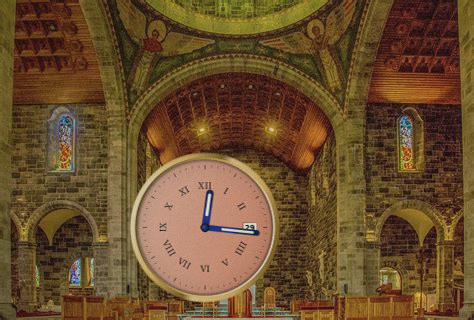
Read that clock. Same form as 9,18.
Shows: 12,16
